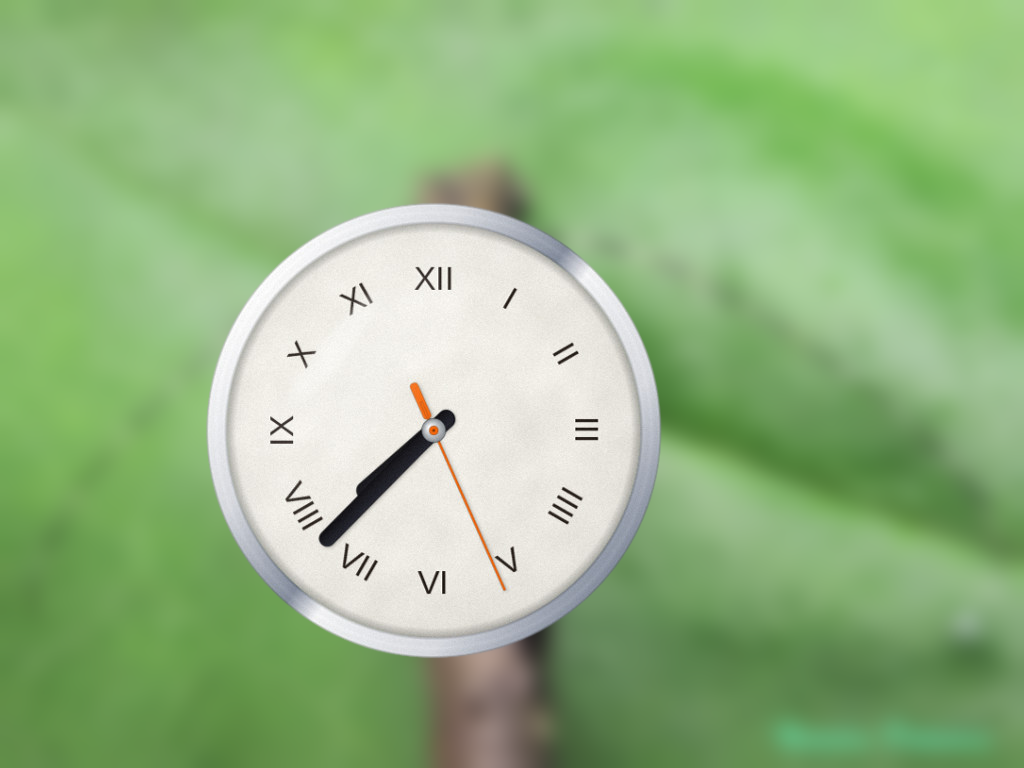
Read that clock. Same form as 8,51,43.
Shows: 7,37,26
